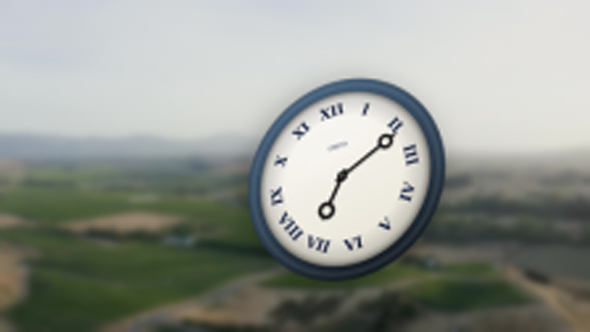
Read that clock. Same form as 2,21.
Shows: 7,11
